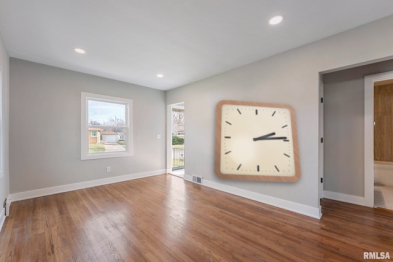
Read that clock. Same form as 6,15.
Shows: 2,14
